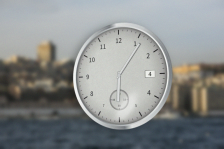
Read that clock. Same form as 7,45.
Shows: 6,06
